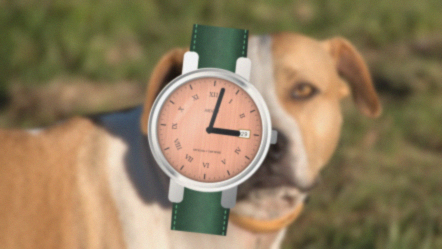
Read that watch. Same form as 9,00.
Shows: 3,02
